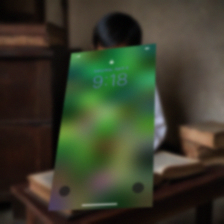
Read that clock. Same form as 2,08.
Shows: 9,18
